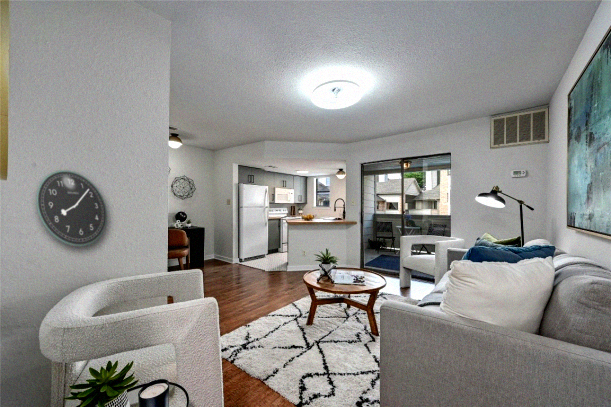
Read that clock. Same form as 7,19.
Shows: 8,08
